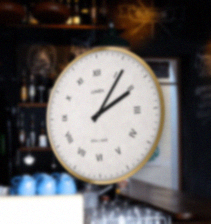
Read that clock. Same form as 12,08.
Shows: 2,06
